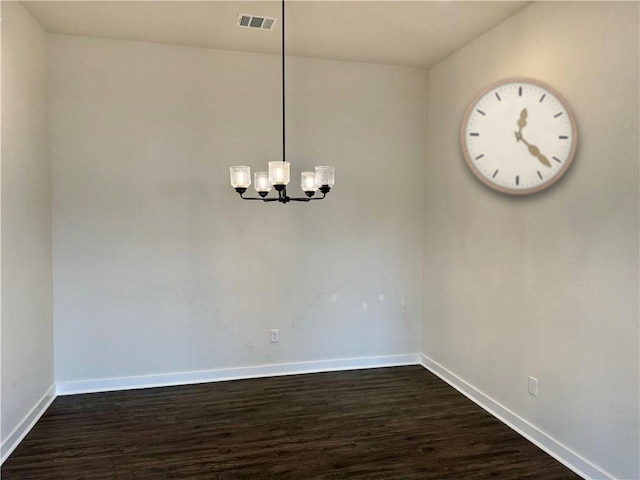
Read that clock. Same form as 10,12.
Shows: 12,22
